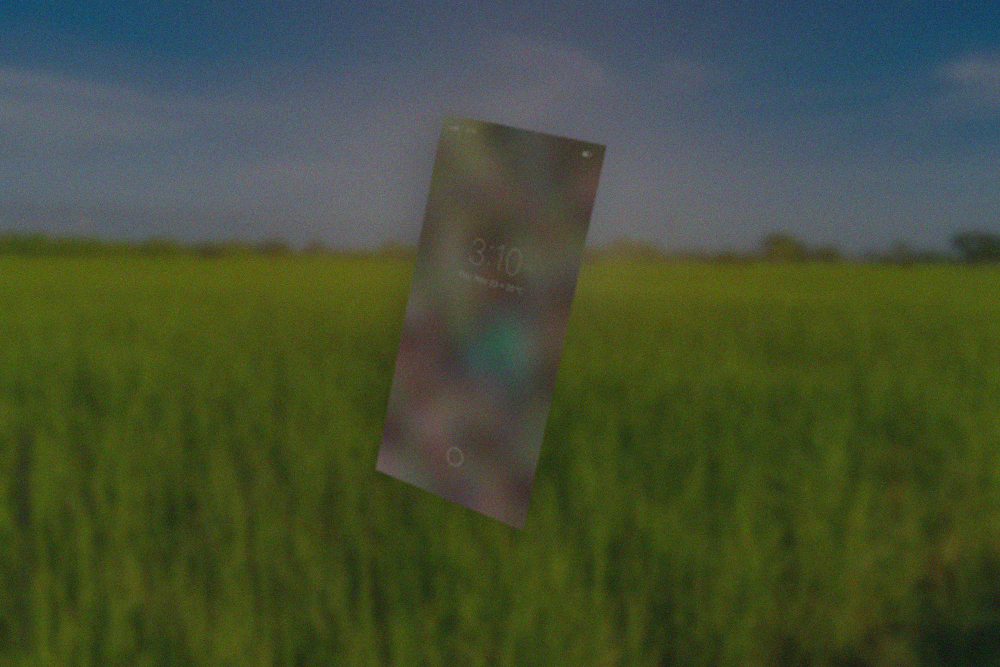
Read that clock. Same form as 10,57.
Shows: 3,10
